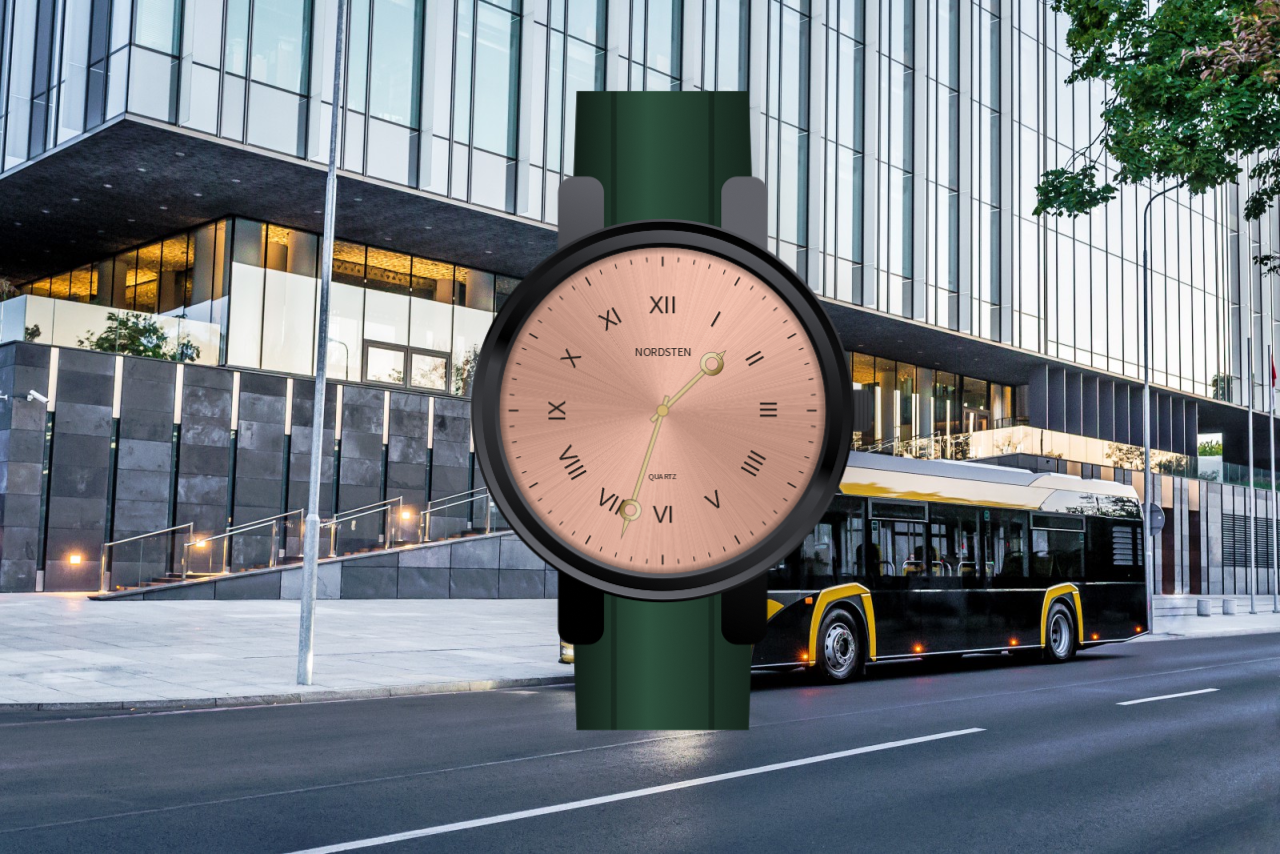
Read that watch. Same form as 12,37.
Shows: 1,33
